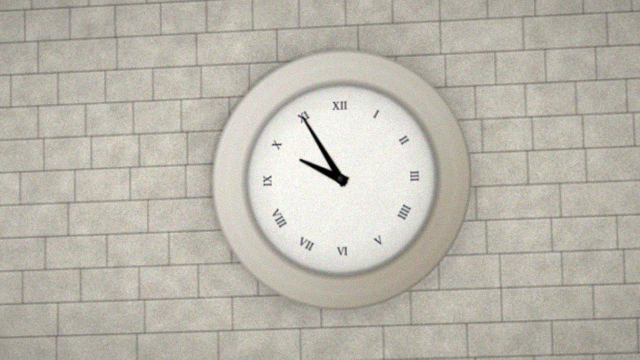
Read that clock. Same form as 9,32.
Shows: 9,55
